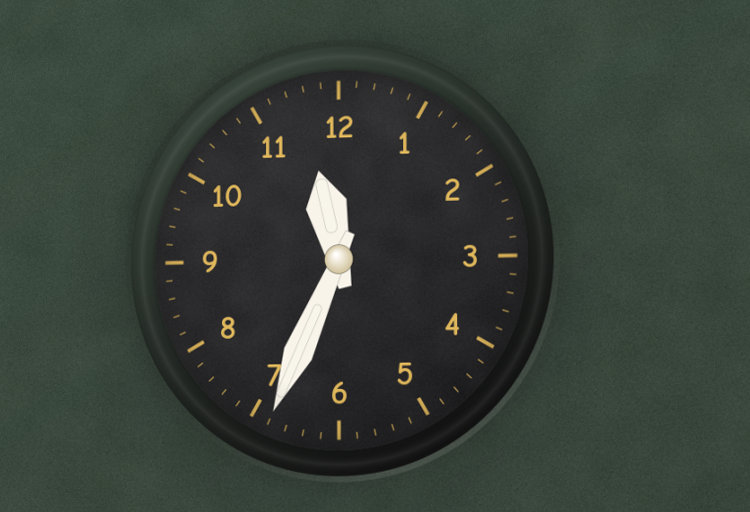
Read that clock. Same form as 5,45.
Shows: 11,34
